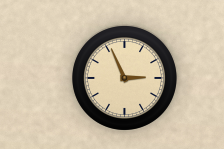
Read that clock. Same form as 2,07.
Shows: 2,56
